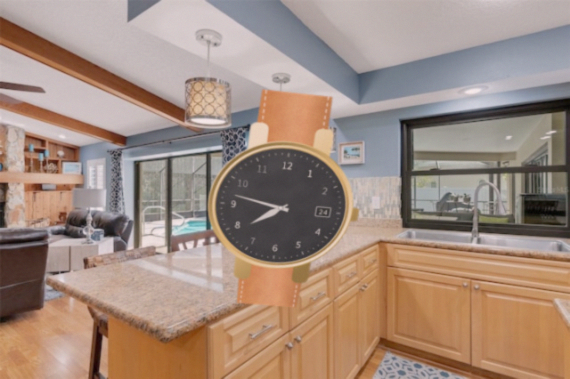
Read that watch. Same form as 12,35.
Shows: 7,47
